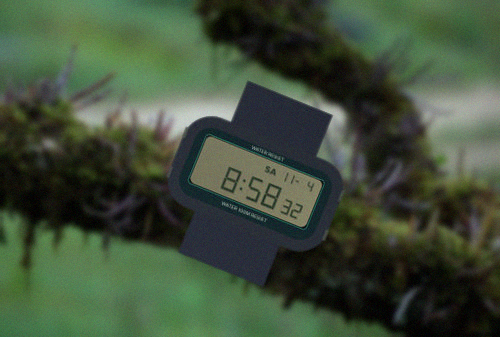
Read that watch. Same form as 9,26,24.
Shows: 8,58,32
